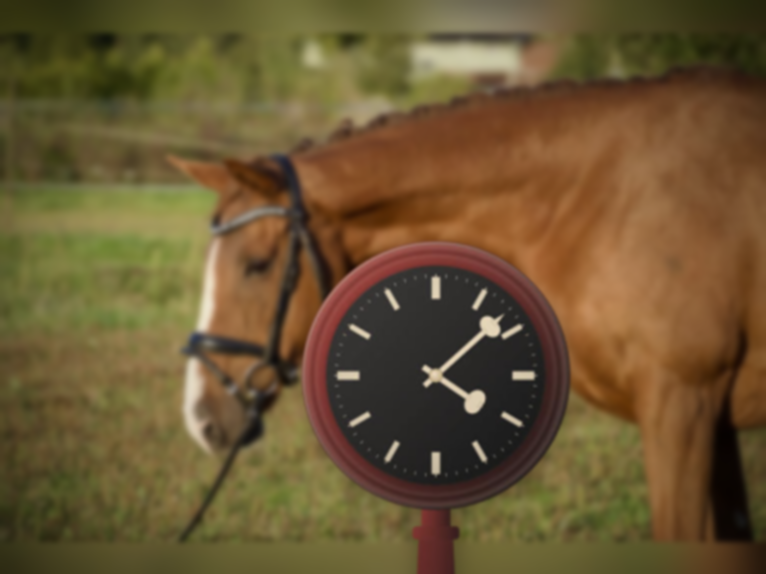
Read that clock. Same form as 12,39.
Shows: 4,08
